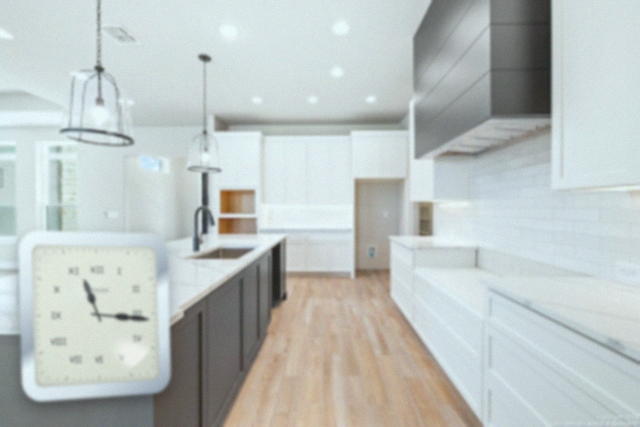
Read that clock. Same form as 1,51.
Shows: 11,16
